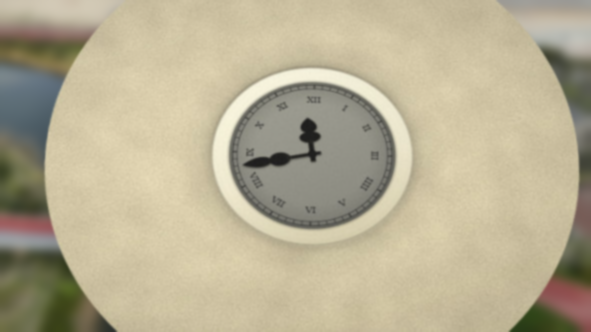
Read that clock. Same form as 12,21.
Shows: 11,43
